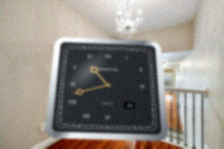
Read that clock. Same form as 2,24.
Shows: 10,42
